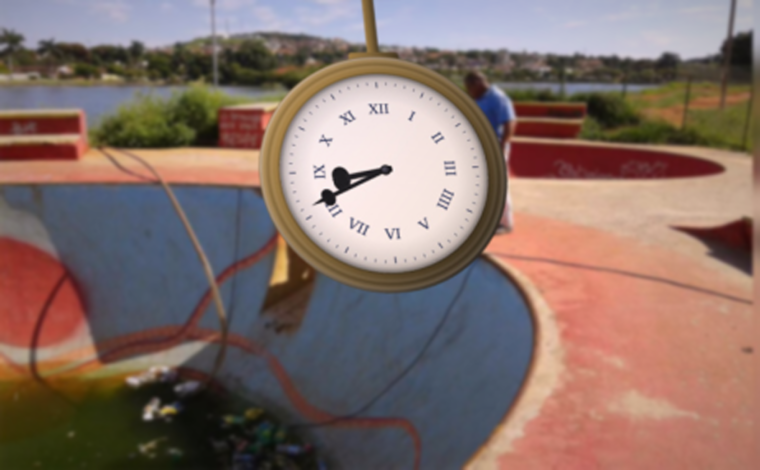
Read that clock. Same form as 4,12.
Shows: 8,41
